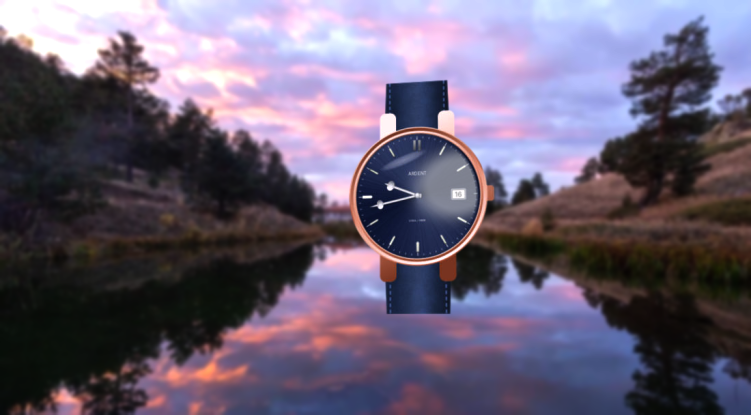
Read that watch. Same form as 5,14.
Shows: 9,43
